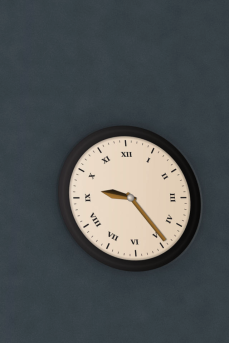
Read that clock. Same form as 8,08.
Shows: 9,24
